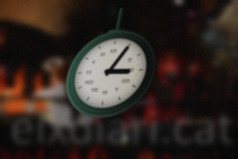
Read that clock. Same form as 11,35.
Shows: 3,05
